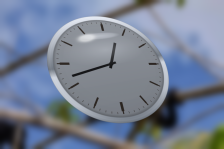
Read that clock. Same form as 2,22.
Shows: 12,42
